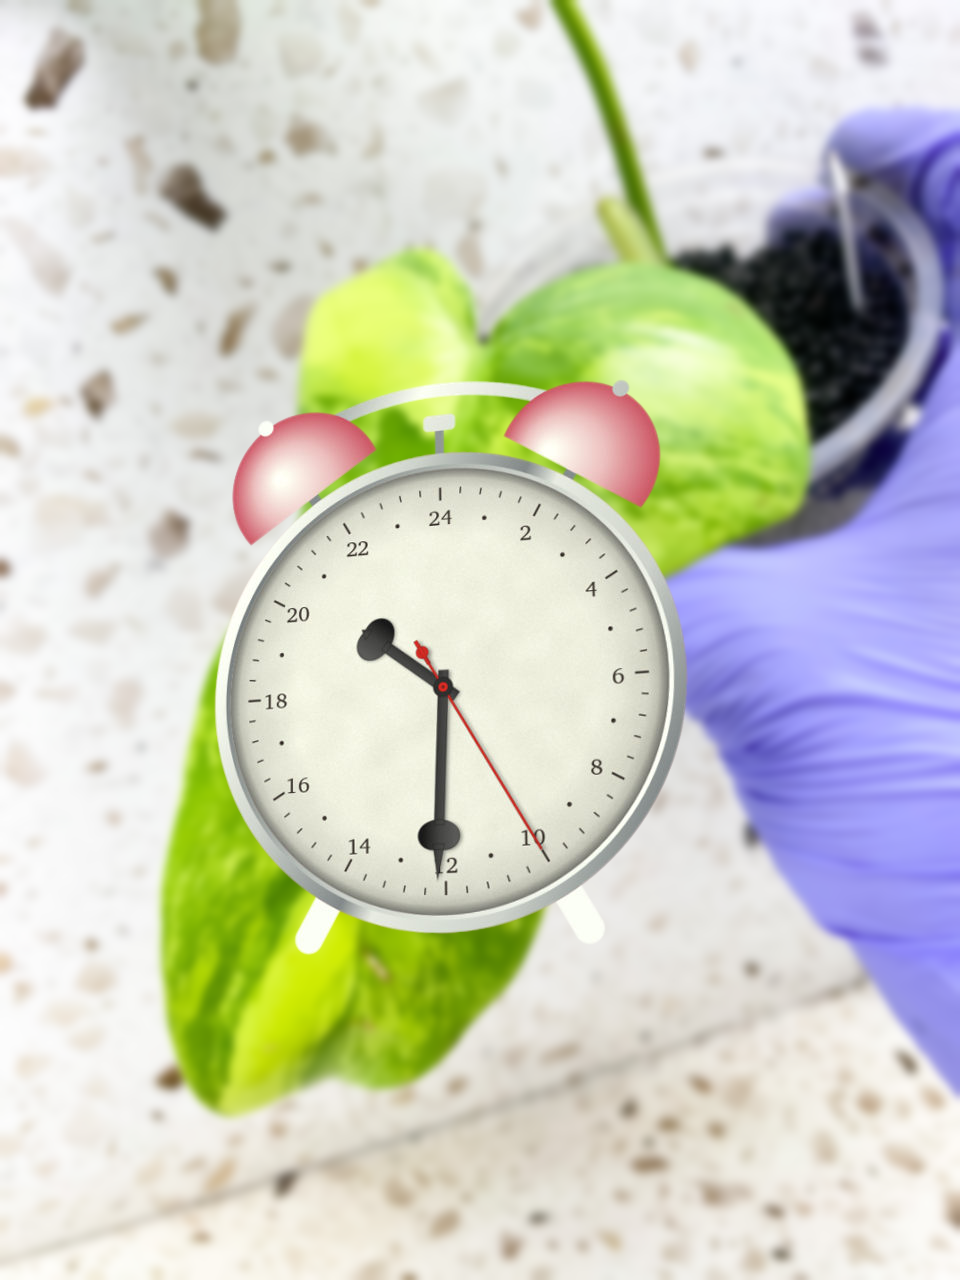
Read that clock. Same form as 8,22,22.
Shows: 20,30,25
